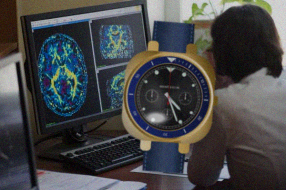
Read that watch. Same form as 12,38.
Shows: 4,26
